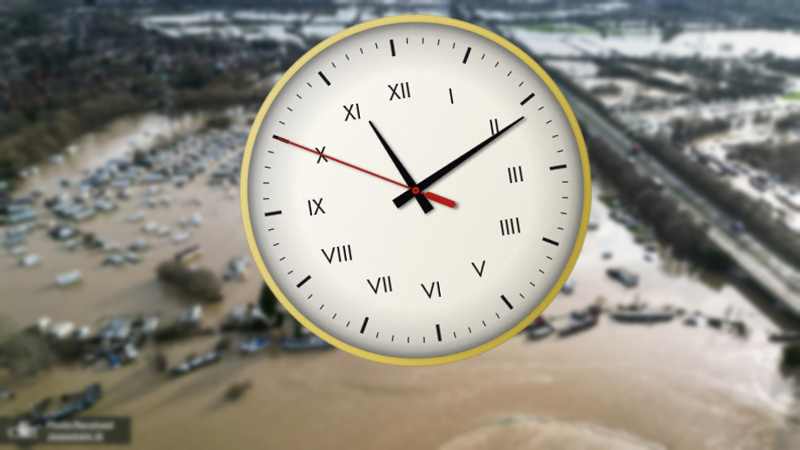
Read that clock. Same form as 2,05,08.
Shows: 11,10,50
